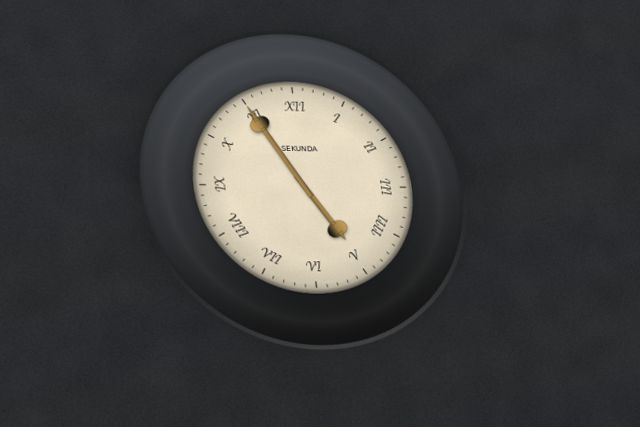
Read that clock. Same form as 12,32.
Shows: 4,55
